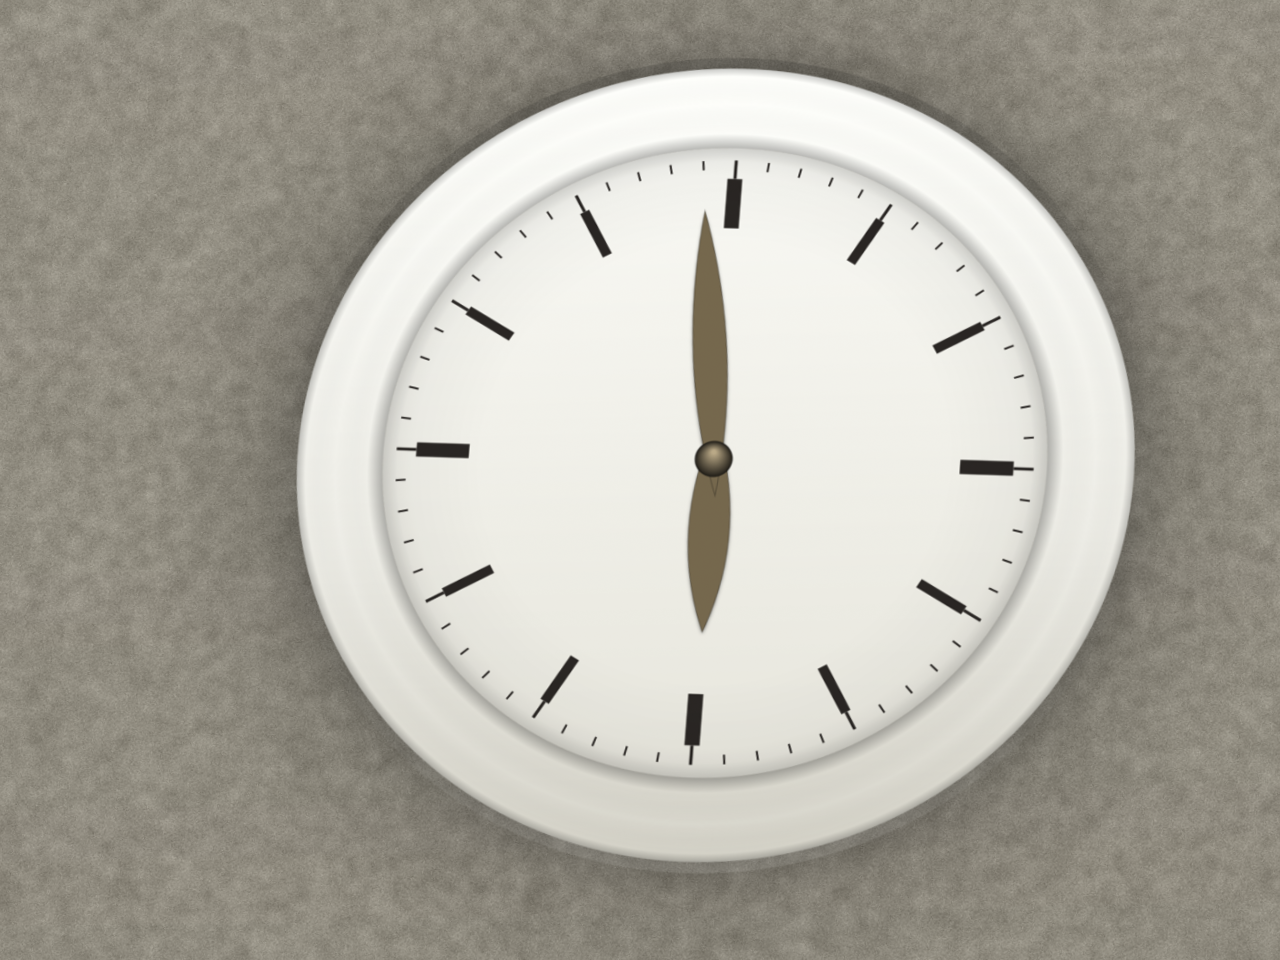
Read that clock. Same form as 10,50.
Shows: 5,59
